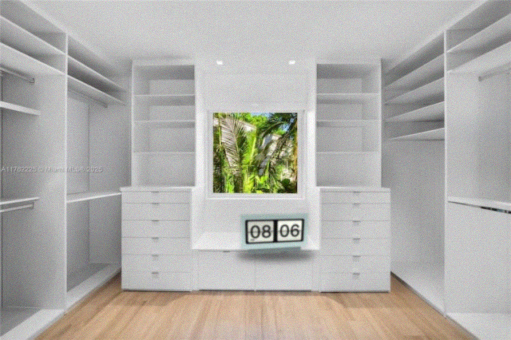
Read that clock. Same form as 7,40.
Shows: 8,06
